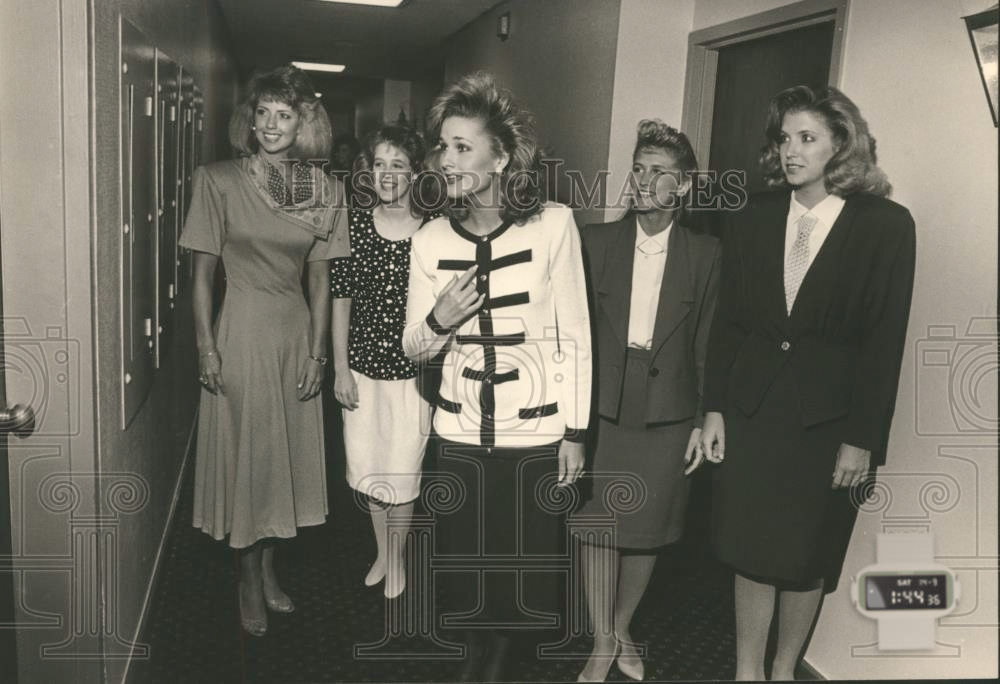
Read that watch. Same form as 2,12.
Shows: 1,44
